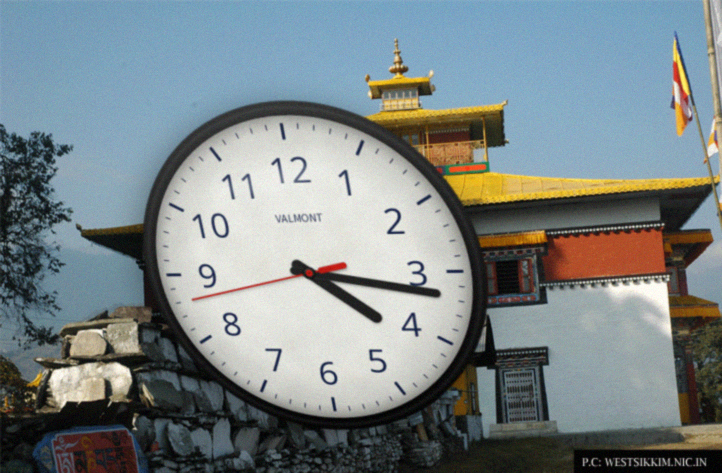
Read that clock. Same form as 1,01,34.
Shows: 4,16,43
